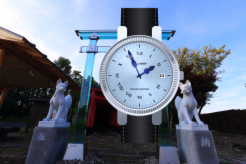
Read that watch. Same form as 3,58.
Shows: 1,56
